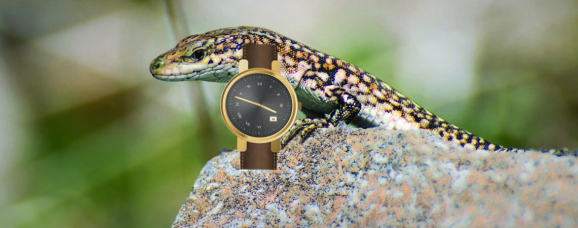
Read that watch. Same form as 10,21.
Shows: 3,48
